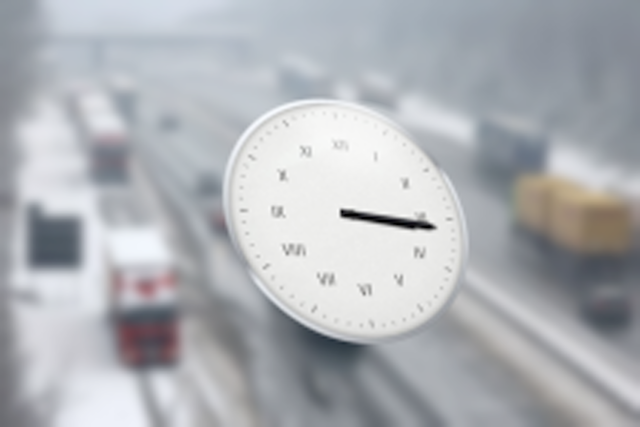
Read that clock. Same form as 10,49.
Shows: 3,16
